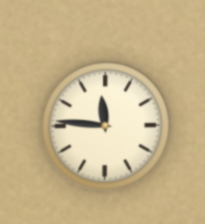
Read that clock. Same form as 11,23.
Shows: 11,46
